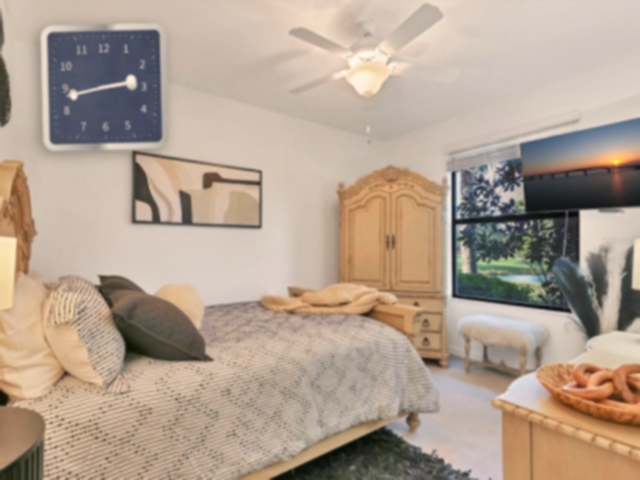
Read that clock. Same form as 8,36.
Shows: 2,43
